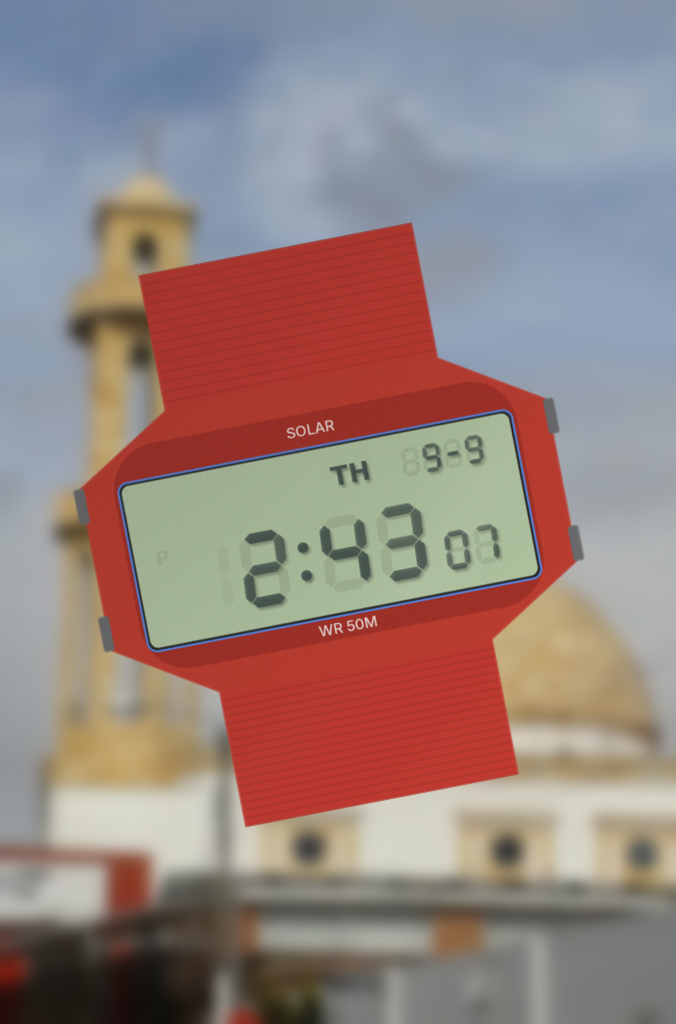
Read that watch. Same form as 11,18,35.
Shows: 2,43,07
